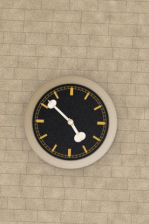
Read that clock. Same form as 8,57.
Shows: 4,52
